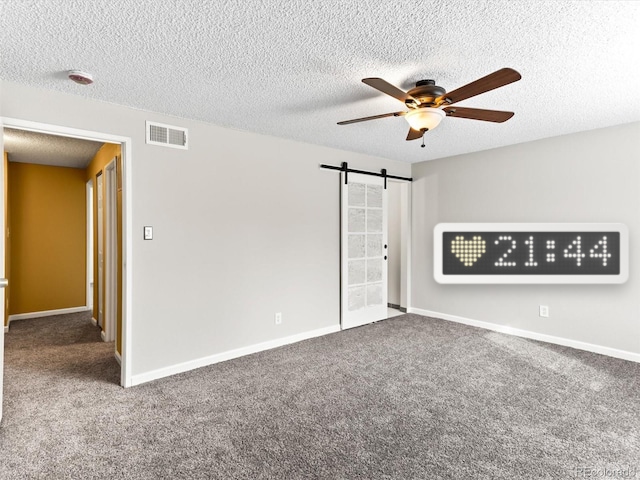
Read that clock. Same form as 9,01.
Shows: 21,44
